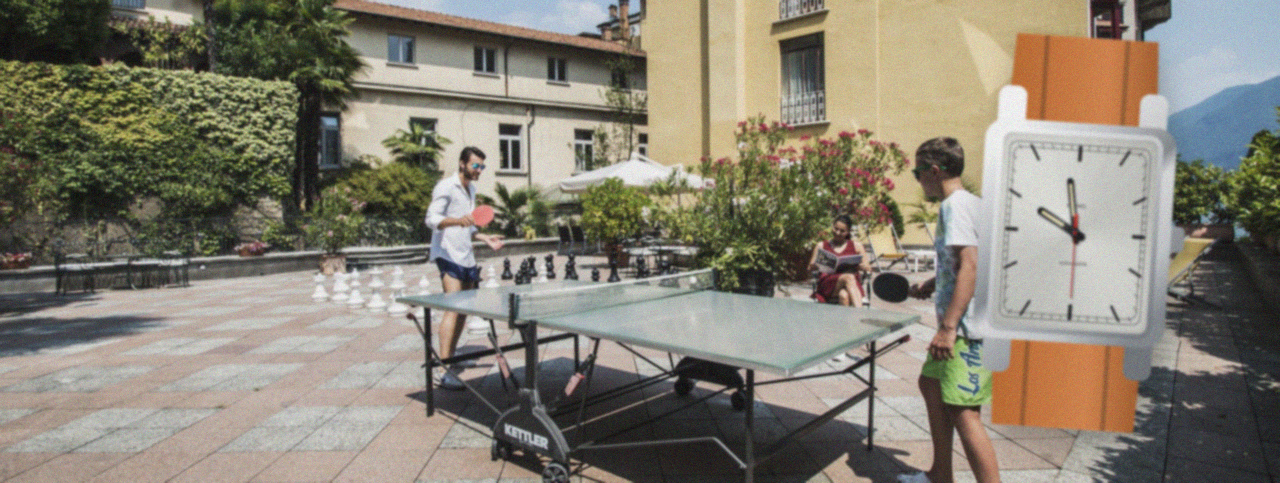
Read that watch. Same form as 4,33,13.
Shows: 9,58,30
